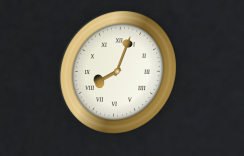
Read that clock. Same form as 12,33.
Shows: 8,03
